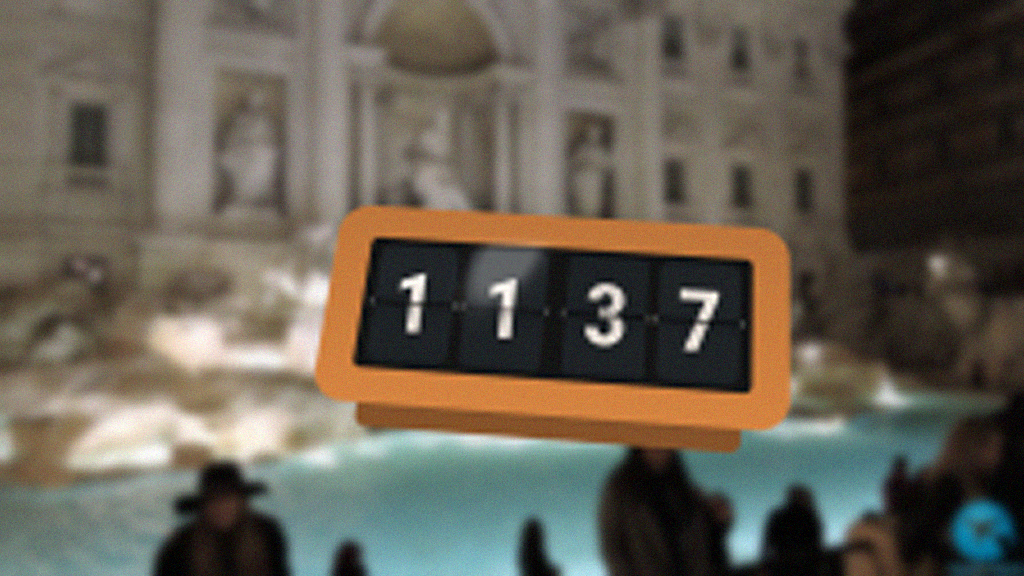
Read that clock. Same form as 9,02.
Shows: 11,37
